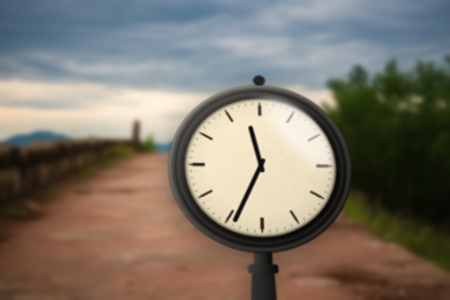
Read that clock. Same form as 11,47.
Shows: 11,34
